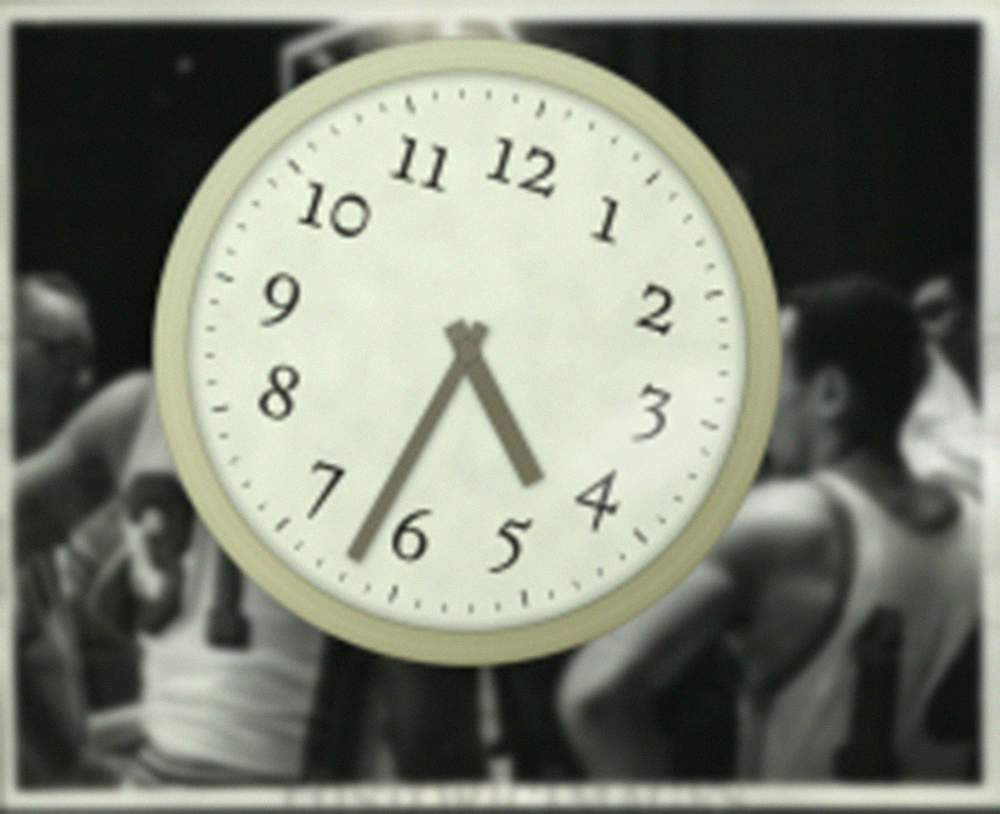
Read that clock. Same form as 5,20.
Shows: 4,32
